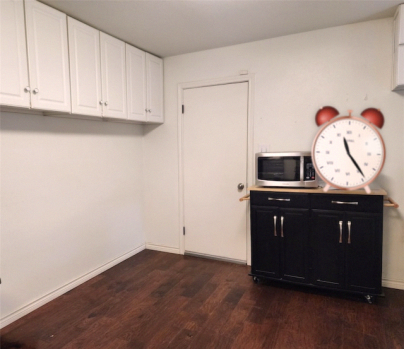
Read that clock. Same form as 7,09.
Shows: 11,24
